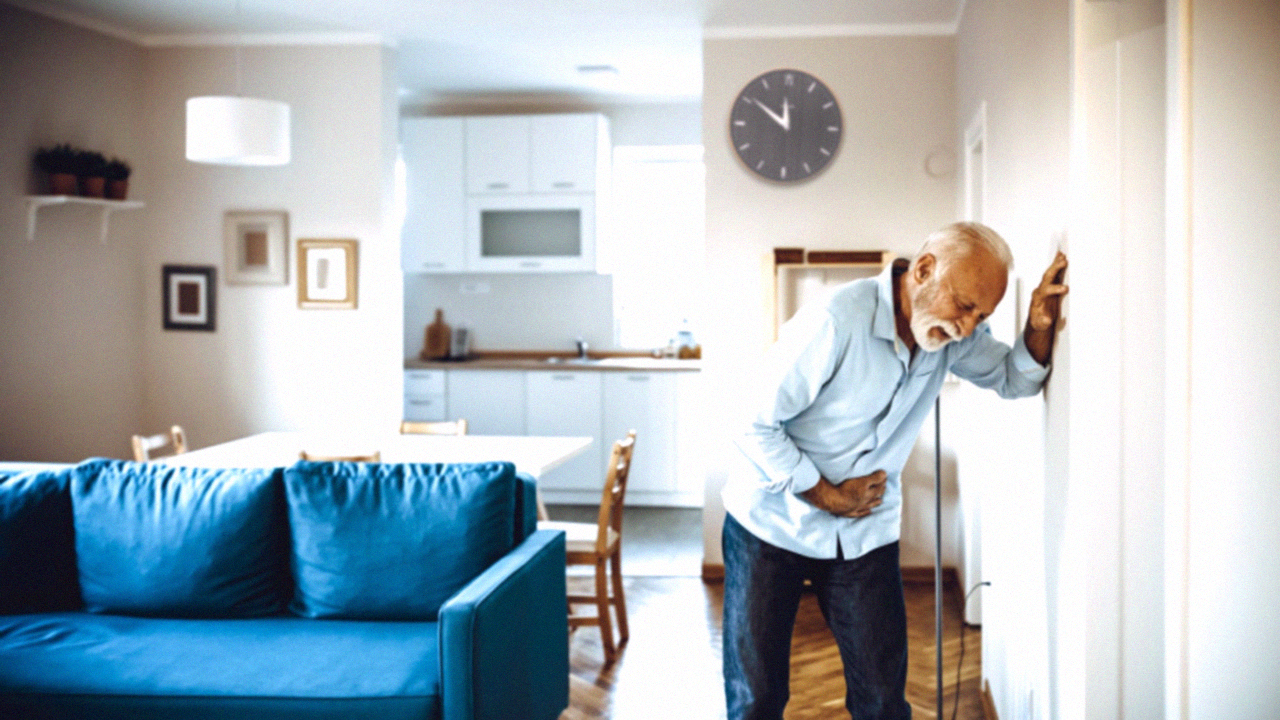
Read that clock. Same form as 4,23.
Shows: 11,51
